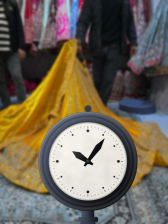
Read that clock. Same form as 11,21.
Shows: 10,06
